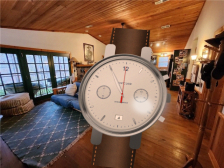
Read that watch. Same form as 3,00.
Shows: 10,55
